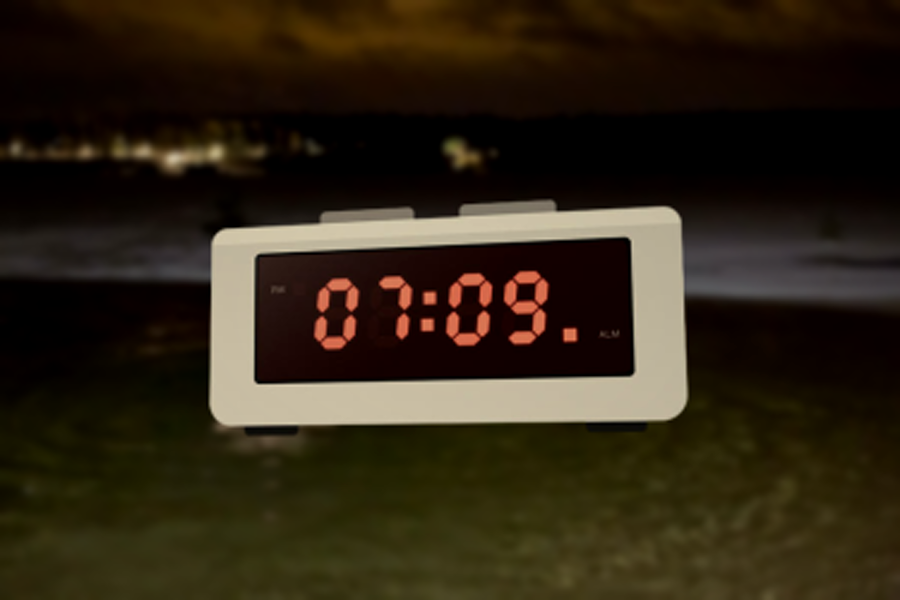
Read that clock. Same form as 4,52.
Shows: 7,09
